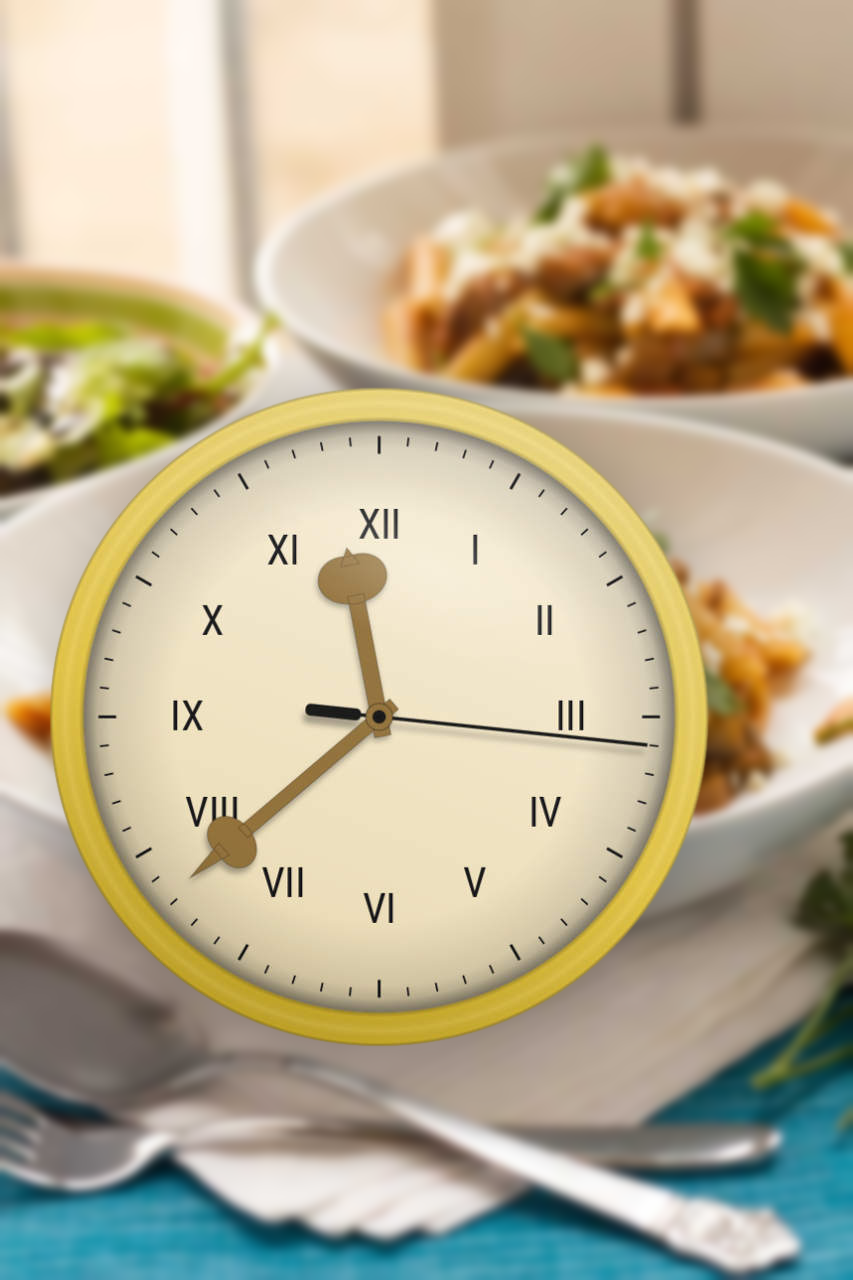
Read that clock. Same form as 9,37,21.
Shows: 11,38,16
